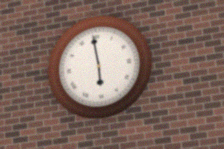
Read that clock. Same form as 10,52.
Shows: 5,59
